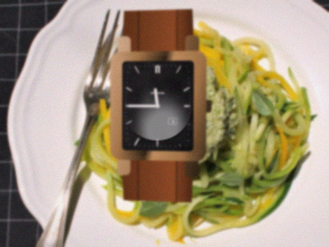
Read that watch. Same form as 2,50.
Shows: 11,45
